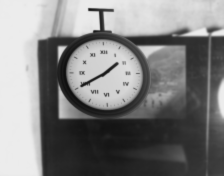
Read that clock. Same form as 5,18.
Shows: 1,40
